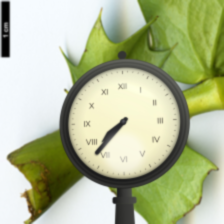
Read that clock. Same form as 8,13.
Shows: 7,37
